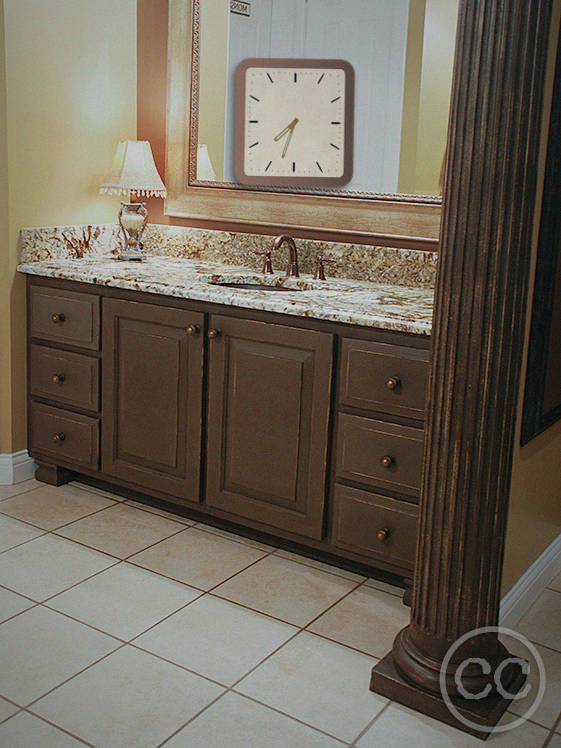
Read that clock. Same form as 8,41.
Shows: 7,33
